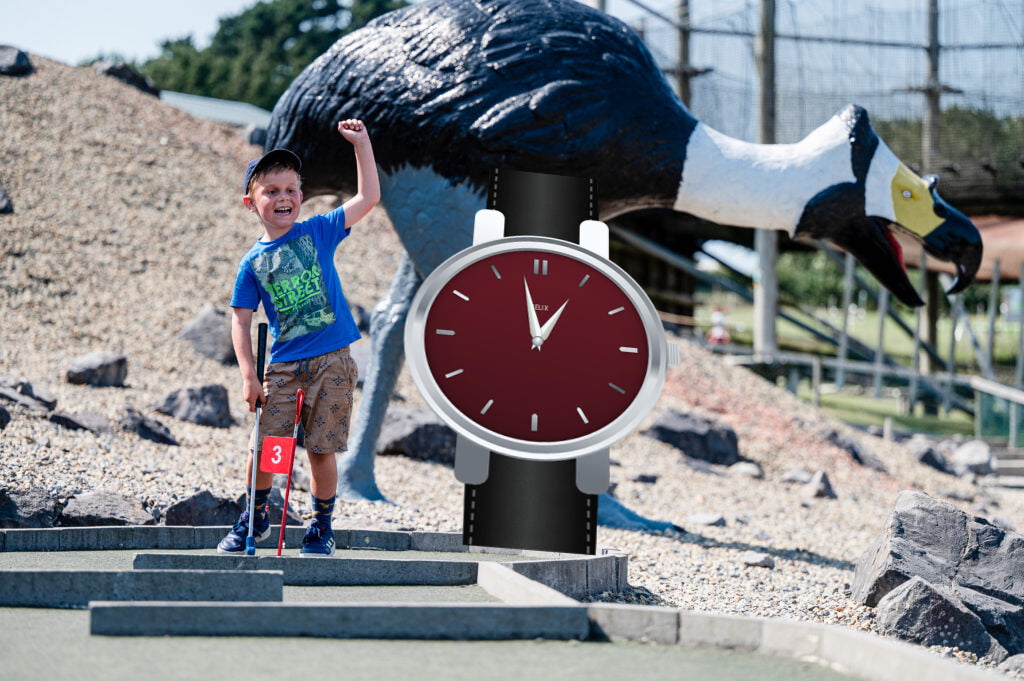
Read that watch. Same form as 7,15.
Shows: 12,58
